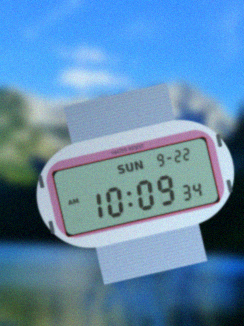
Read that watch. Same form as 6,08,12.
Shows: 10,09,34
